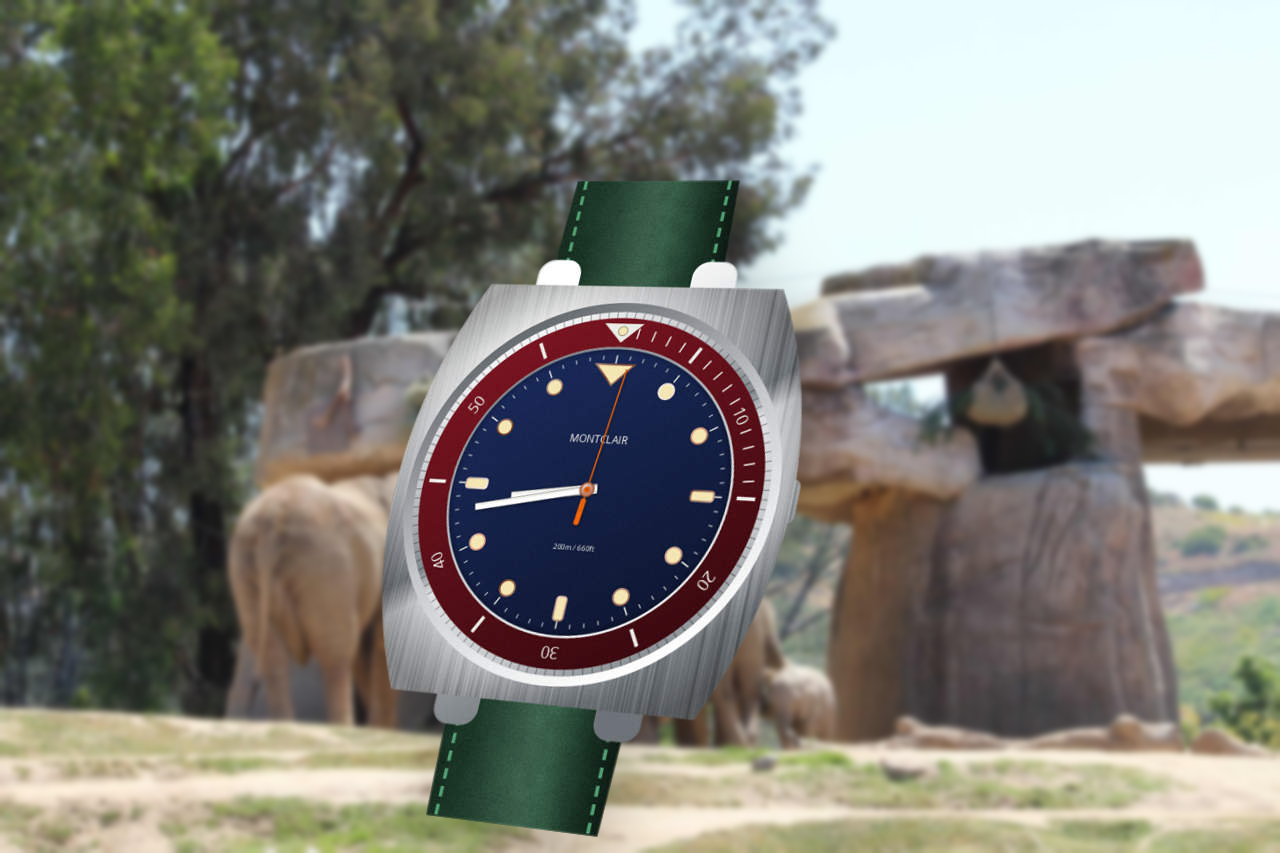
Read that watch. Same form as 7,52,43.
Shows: 8,43,01
